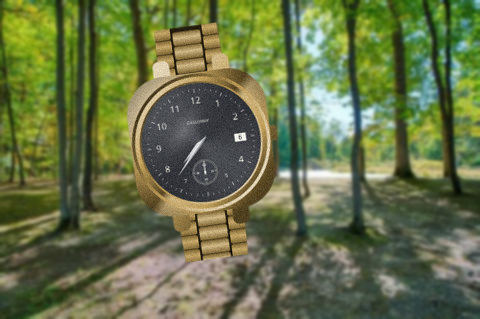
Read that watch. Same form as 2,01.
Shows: 7,37
